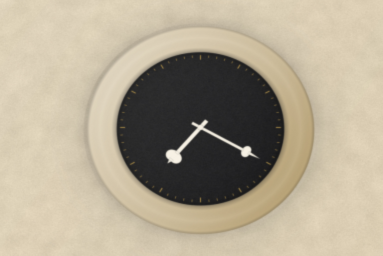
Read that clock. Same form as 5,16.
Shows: 7,20
